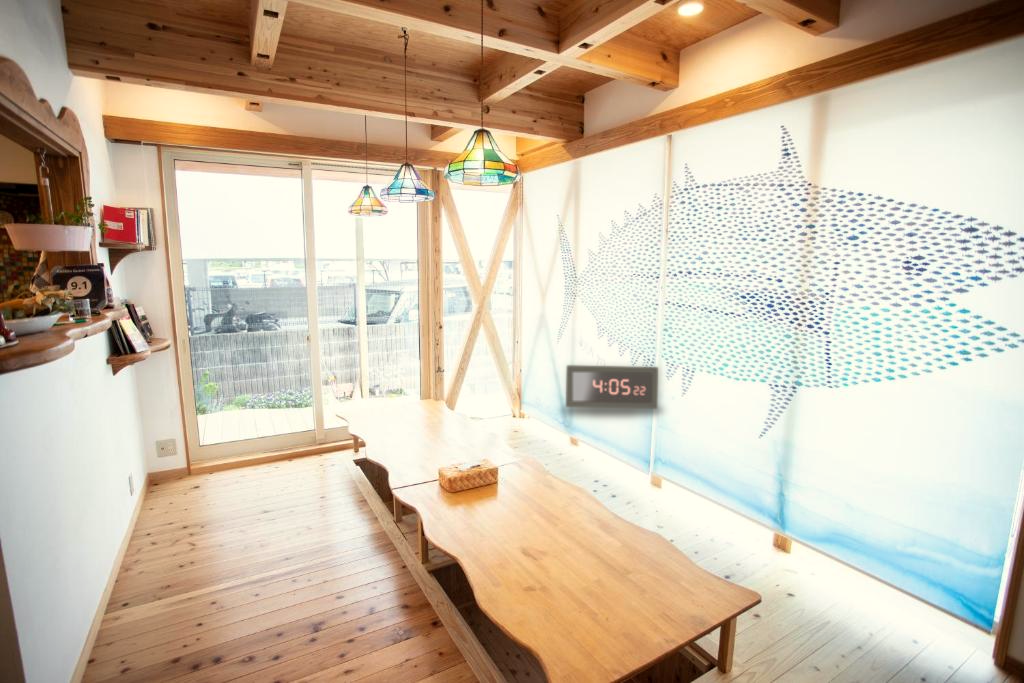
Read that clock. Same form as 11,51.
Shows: 4,05
